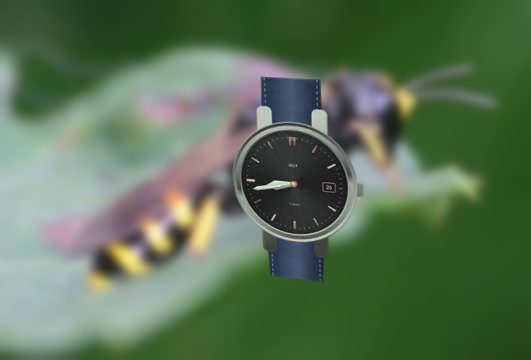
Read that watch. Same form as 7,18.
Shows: 8,43
